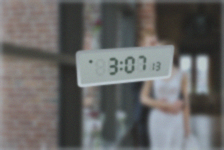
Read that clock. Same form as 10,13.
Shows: 3,07
